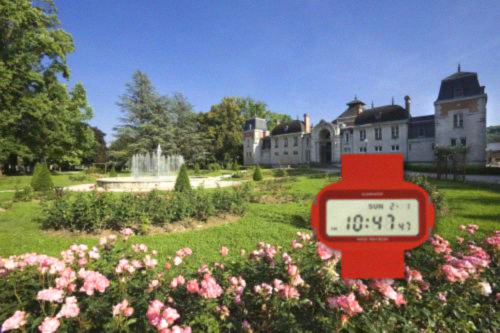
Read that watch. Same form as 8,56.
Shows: 10,47
